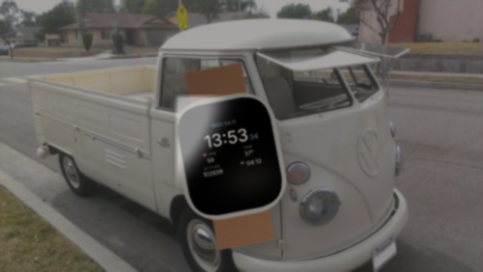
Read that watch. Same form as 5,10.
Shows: 13,53
